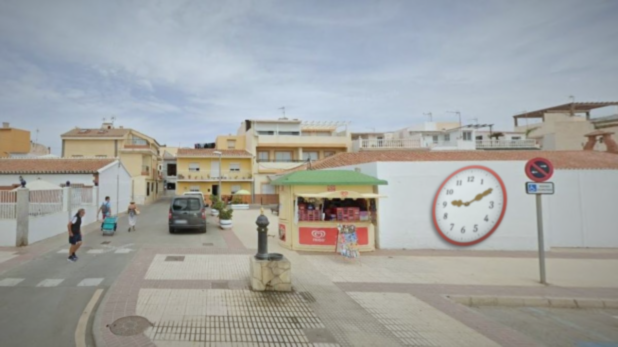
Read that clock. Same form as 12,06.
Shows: 9,10
